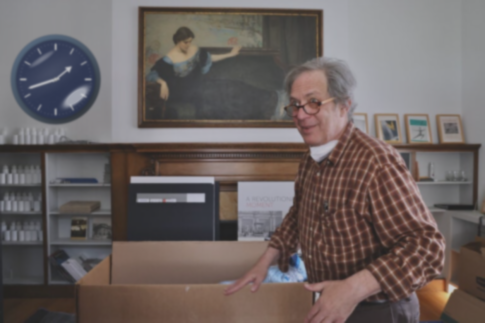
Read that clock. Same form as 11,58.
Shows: 1,42
